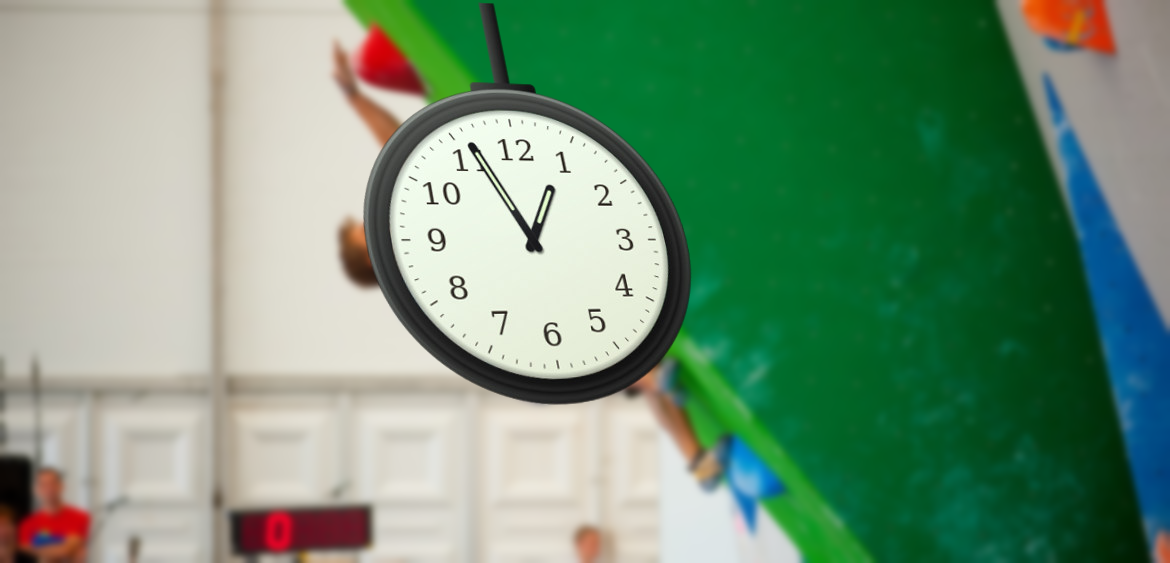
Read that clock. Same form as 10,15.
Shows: 12,56
